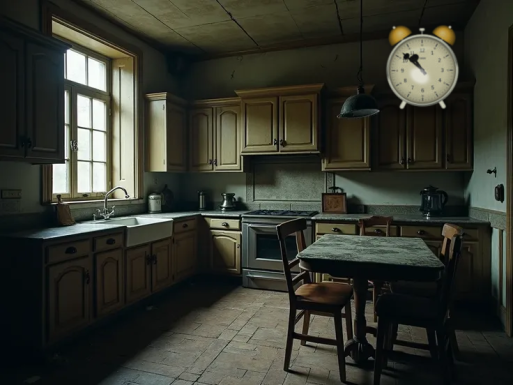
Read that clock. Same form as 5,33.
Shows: 10,52
